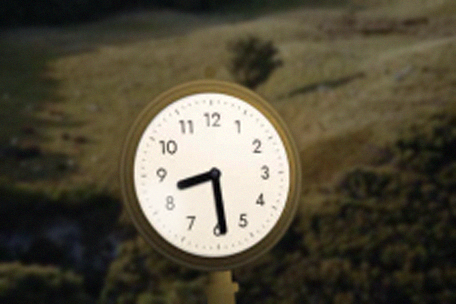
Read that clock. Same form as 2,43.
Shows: 8,29
